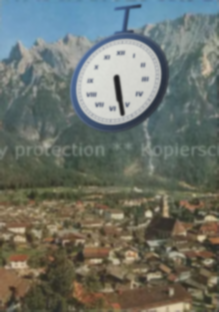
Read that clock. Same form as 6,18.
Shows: 5,27
